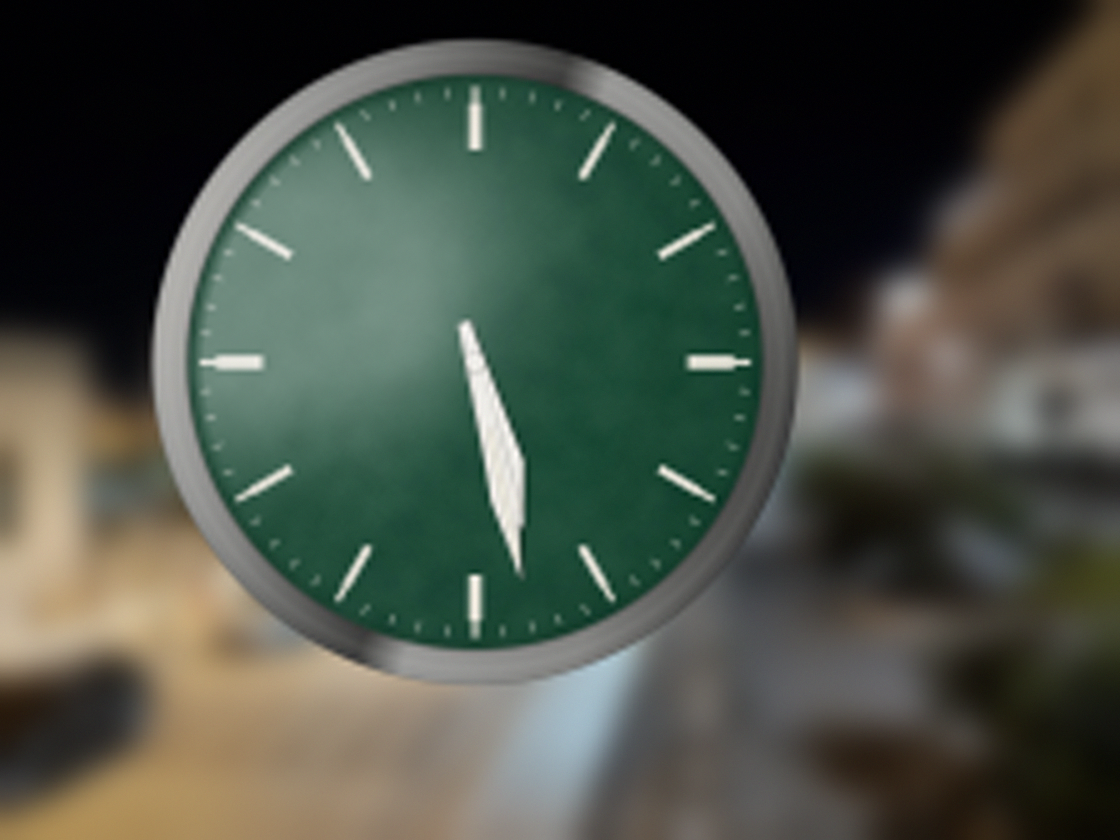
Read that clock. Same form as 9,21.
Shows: 5,28
